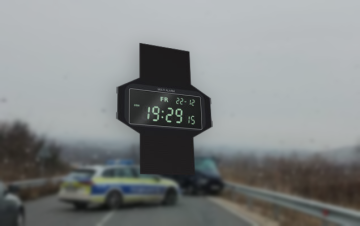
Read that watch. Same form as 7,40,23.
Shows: 19,29,15
